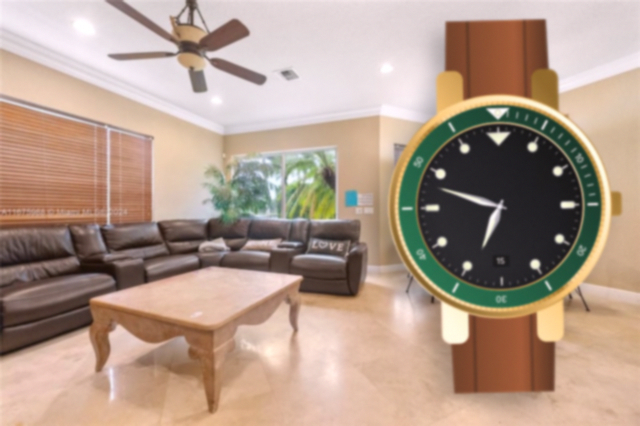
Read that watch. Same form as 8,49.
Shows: 6,48
